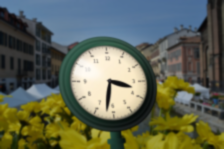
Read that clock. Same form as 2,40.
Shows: 3,32
